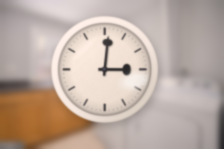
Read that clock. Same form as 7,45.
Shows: 3,01
